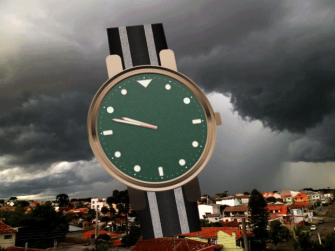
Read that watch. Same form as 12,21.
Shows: 9,48
